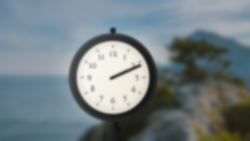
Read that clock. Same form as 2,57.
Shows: 2,11
